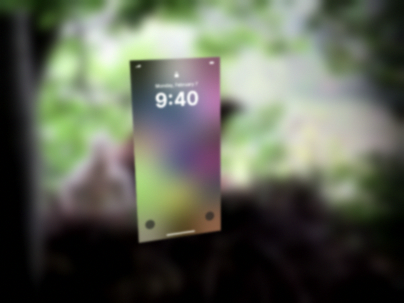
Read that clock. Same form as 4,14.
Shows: 9,40
